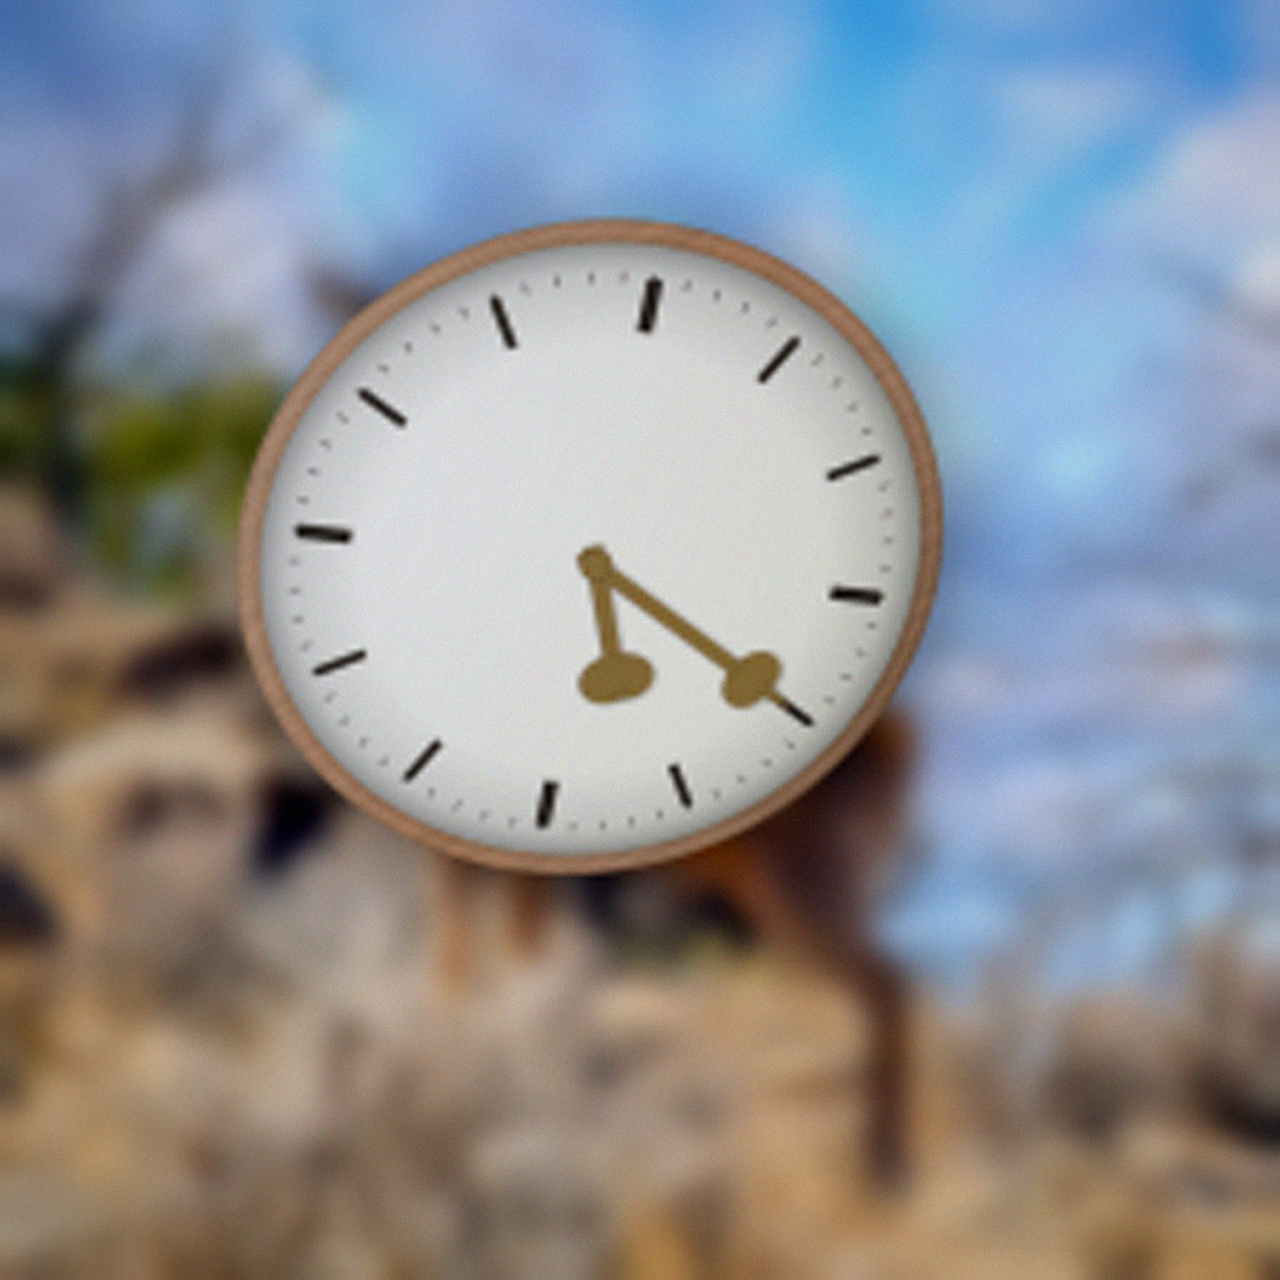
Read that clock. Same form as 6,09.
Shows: 5,20
